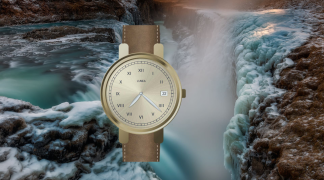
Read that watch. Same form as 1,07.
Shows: 7,22
